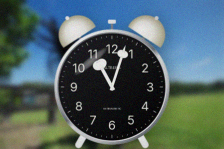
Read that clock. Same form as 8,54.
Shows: 11,03
